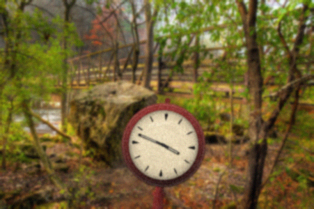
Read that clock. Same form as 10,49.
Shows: 3,48
